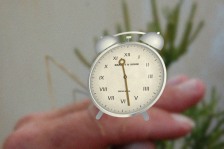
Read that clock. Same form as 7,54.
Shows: 11,28
